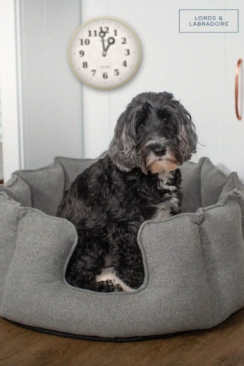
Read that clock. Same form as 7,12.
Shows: 12,59
